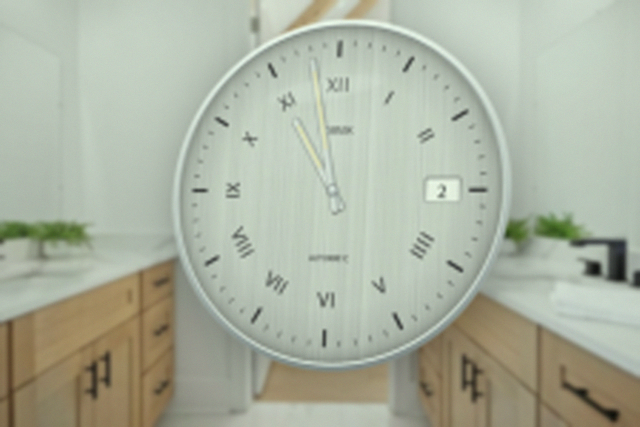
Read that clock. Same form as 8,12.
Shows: 10,58
